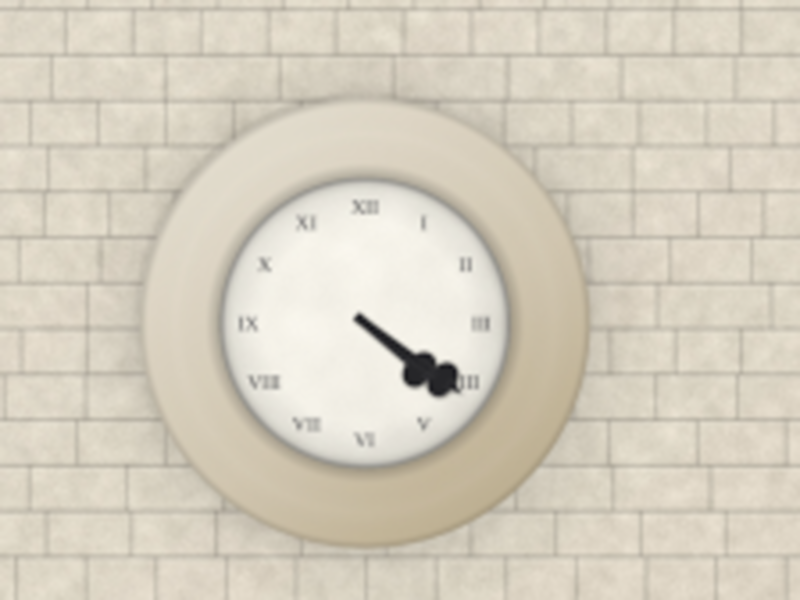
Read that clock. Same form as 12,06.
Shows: 4,21
